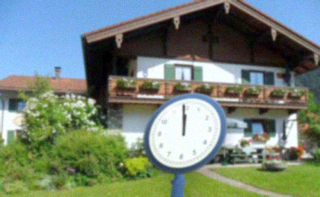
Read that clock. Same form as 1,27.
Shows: 11,59
